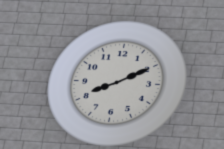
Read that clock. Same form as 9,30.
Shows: 8,10
